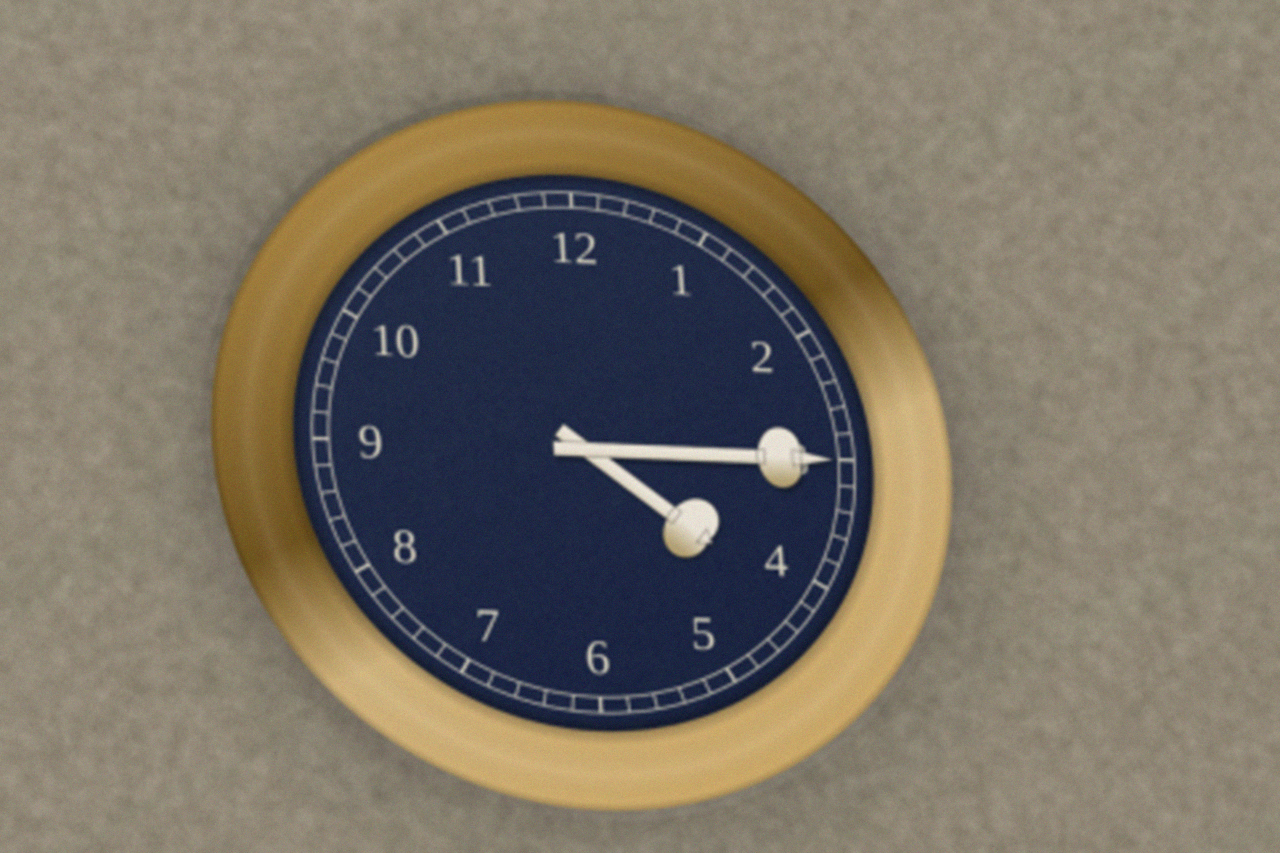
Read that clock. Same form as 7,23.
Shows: 4,15
